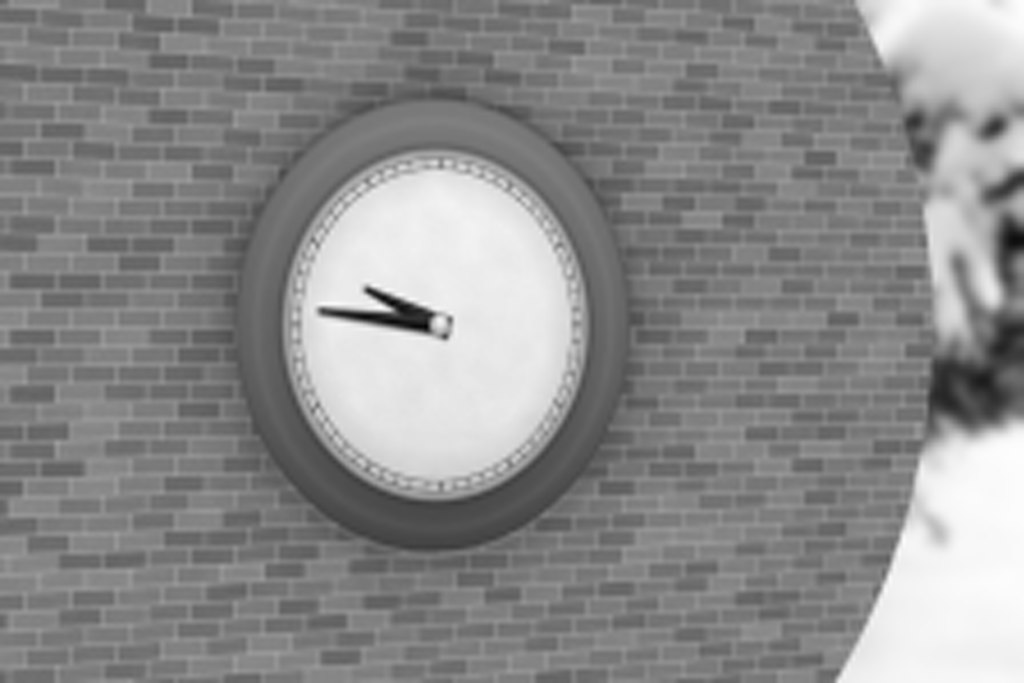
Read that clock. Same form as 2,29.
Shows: 9,46
